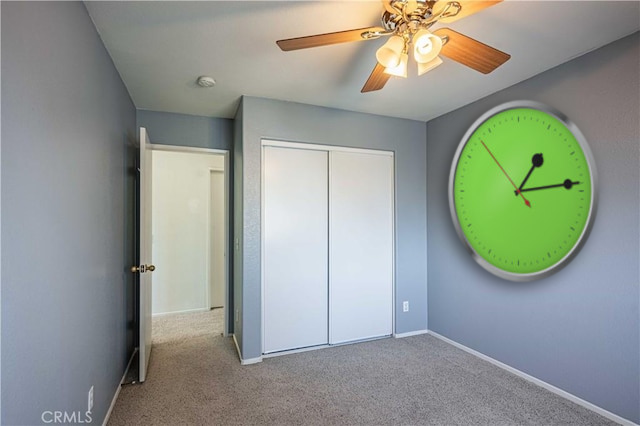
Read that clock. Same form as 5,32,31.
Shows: 1,13,53
